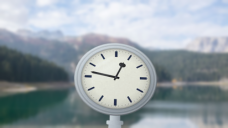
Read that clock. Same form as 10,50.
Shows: 12,47
